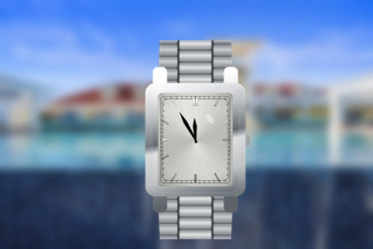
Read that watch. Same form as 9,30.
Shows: 11,55
